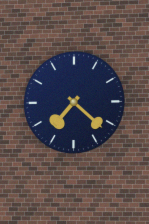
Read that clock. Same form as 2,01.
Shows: 7,22
